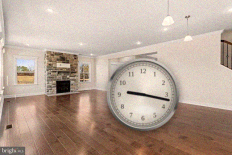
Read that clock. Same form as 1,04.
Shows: 9,17
